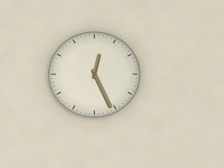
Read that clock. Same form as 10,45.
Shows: 12,26
